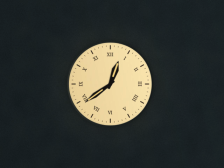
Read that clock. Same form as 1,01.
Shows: 12,39
